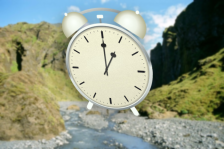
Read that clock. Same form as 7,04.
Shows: 1,00
